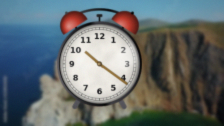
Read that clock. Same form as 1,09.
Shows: 10,21
